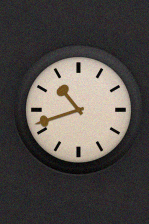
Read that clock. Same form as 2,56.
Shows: 10,42
